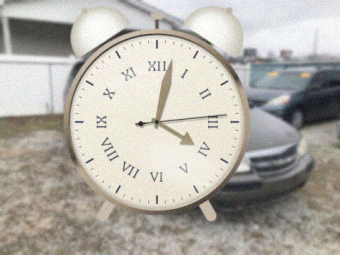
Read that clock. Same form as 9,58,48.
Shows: 4,02,14
